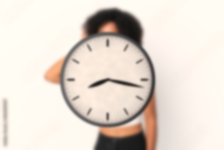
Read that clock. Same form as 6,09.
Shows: 8,17
